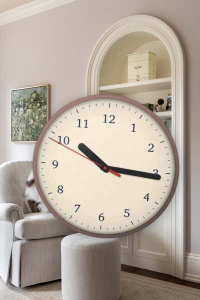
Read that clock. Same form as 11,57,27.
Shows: 10,15,49
